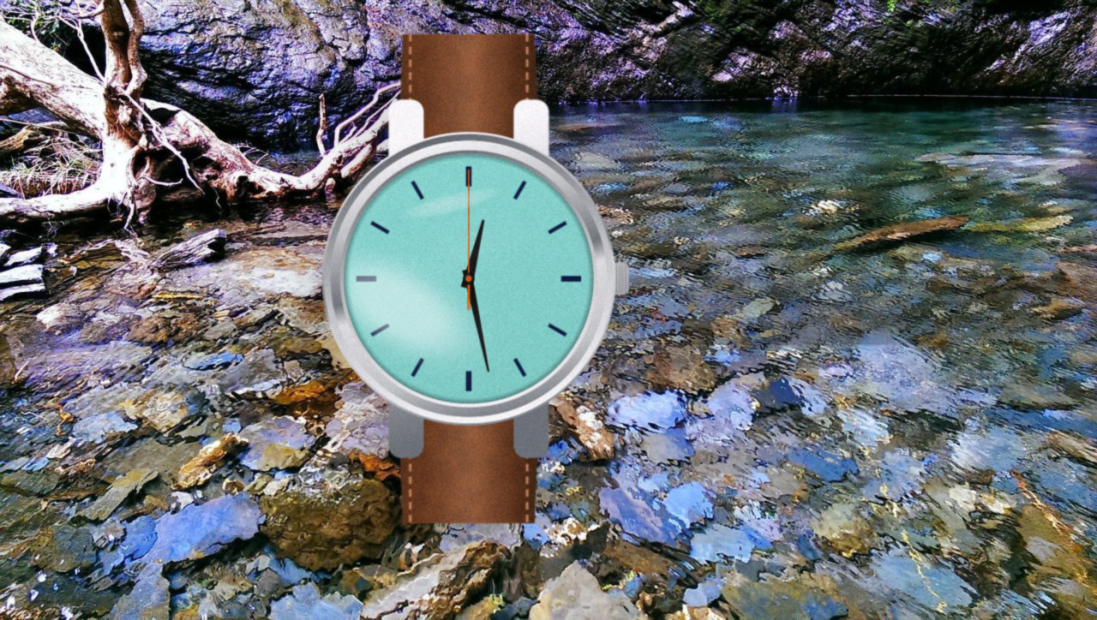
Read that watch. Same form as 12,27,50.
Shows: 12,28,00
